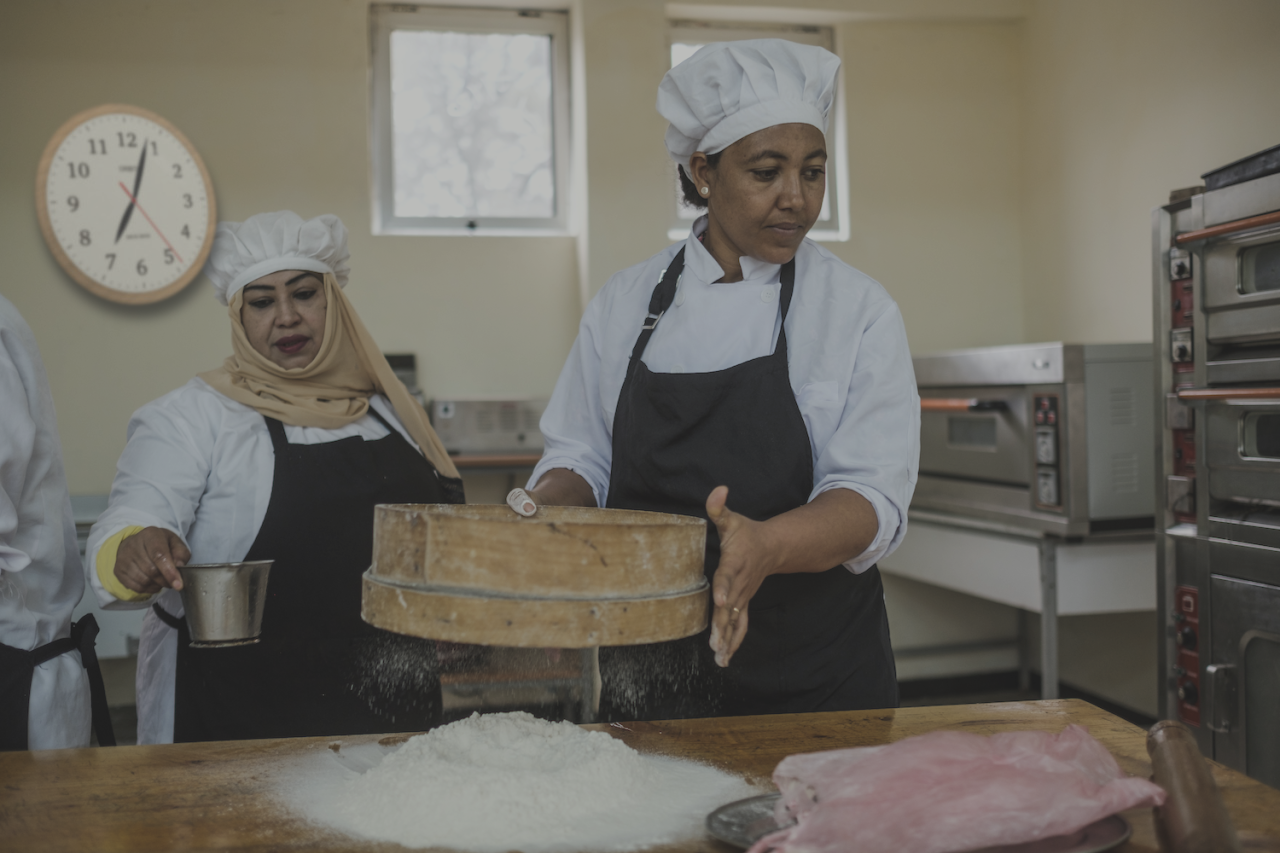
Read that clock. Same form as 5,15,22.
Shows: 7,03,24
